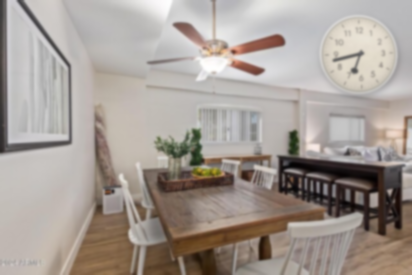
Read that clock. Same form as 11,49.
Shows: 6,43
